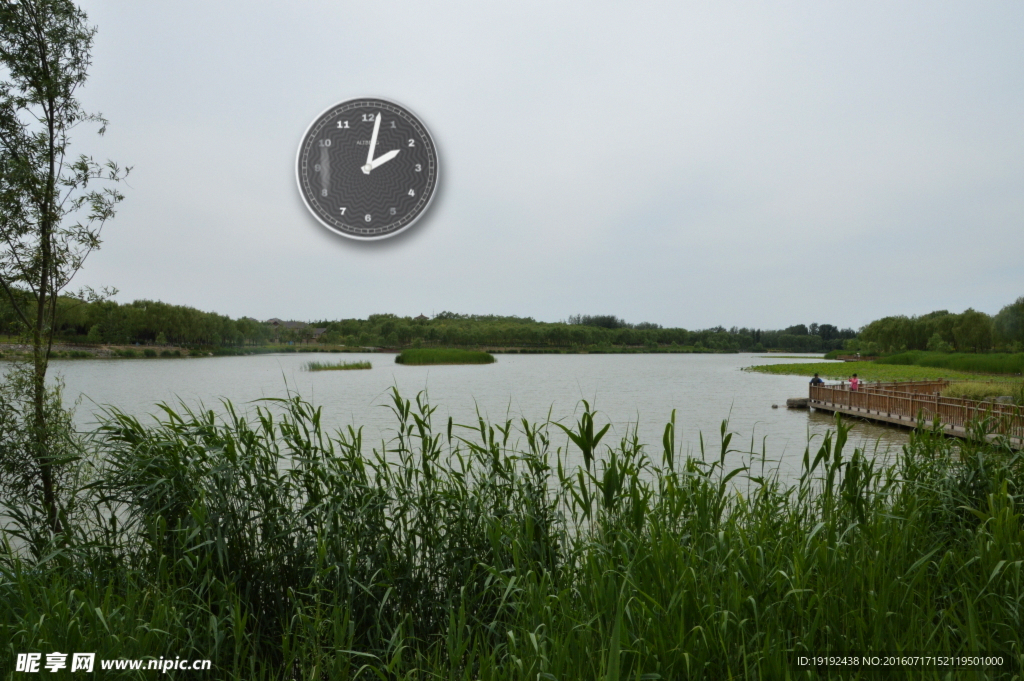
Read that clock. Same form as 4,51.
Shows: 2,02
